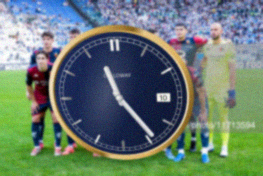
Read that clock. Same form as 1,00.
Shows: 11,24
